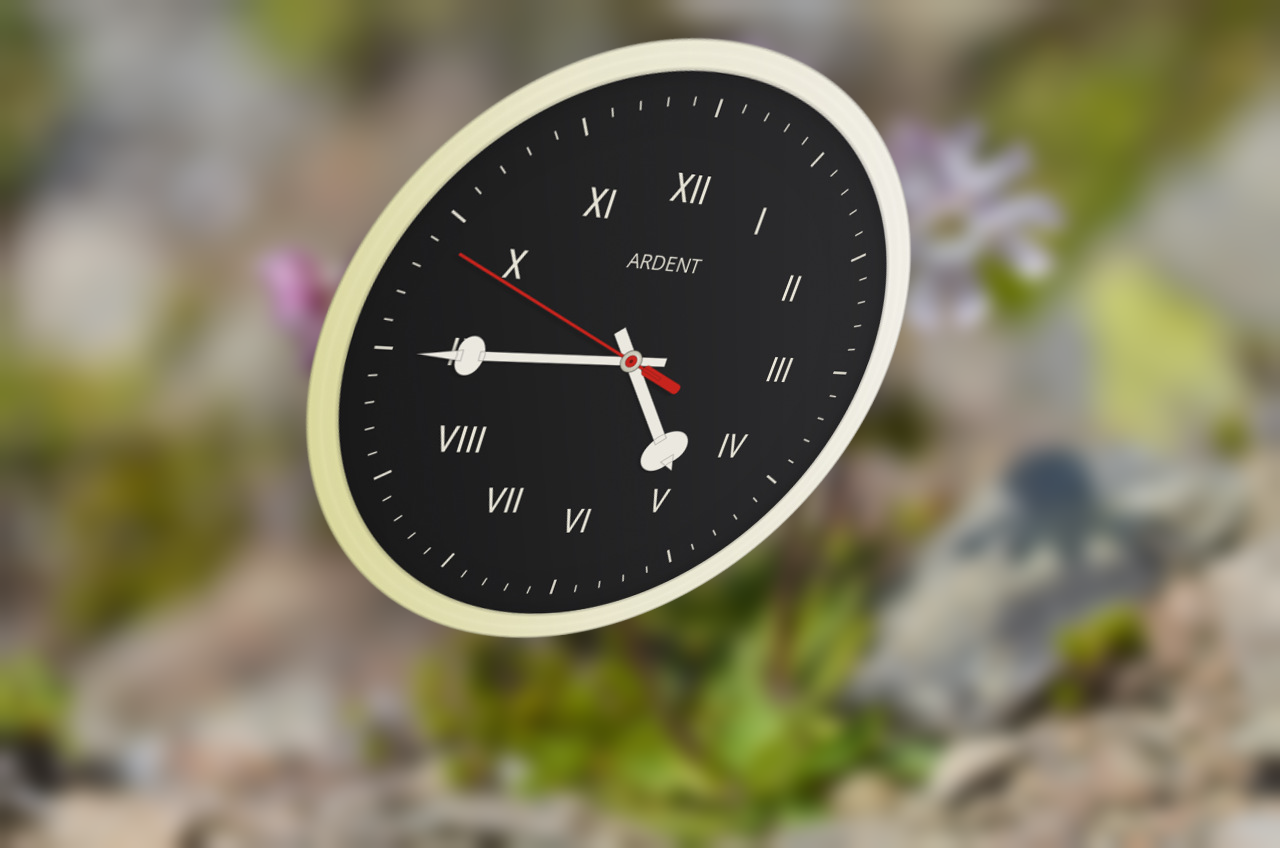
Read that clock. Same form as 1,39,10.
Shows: 4,44,49
